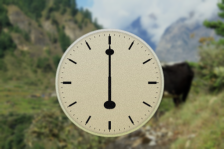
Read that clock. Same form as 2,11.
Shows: 6,00
